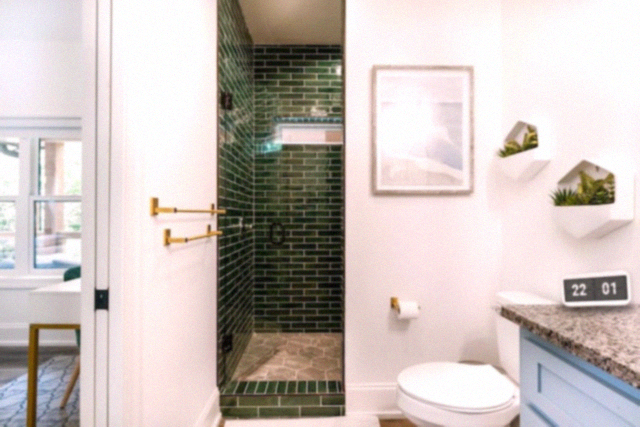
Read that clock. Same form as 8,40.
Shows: 22,01
